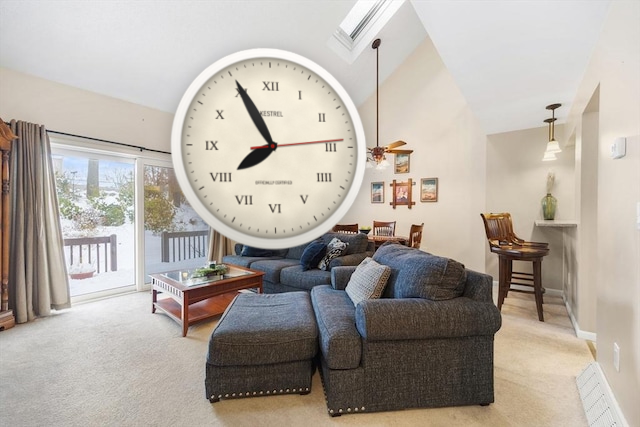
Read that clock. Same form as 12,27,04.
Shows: 7,55,14
